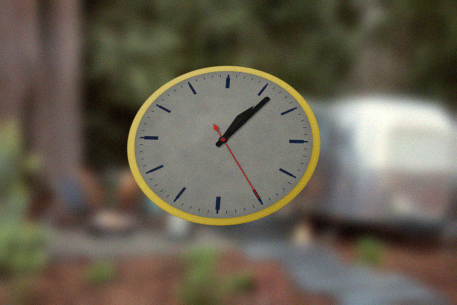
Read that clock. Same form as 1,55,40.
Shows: 1,06,25
